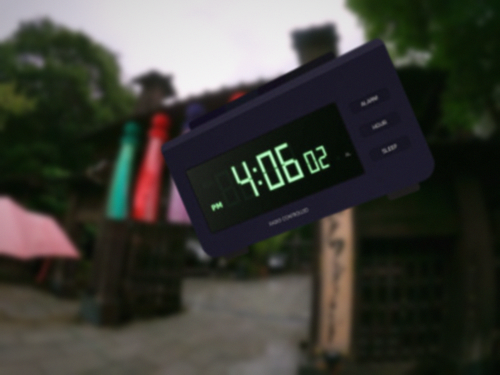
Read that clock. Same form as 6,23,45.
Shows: 4,06,02
